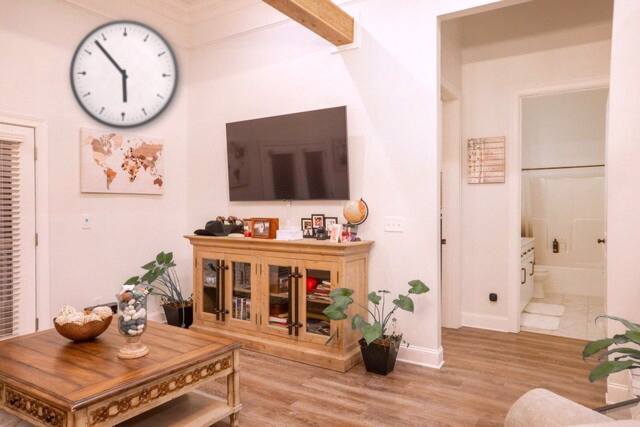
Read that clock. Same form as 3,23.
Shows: 5,53
